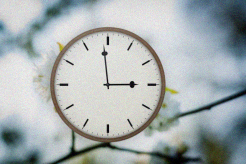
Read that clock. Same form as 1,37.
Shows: 2,59
